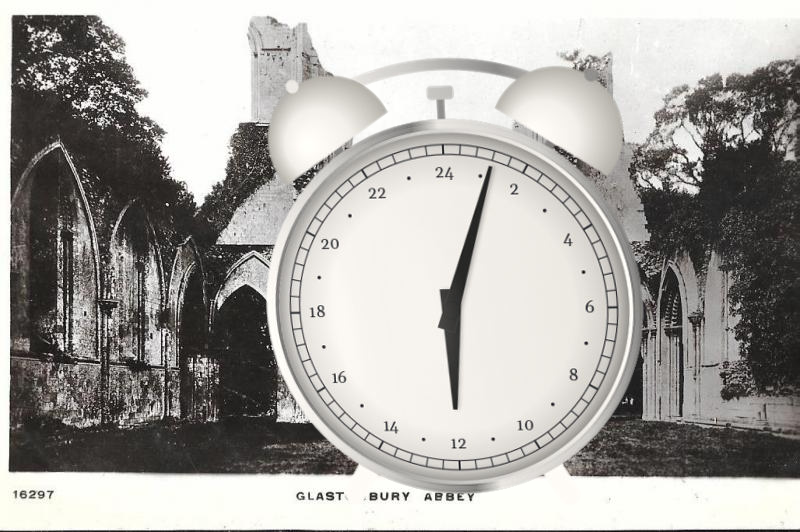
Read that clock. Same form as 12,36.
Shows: 12,03
